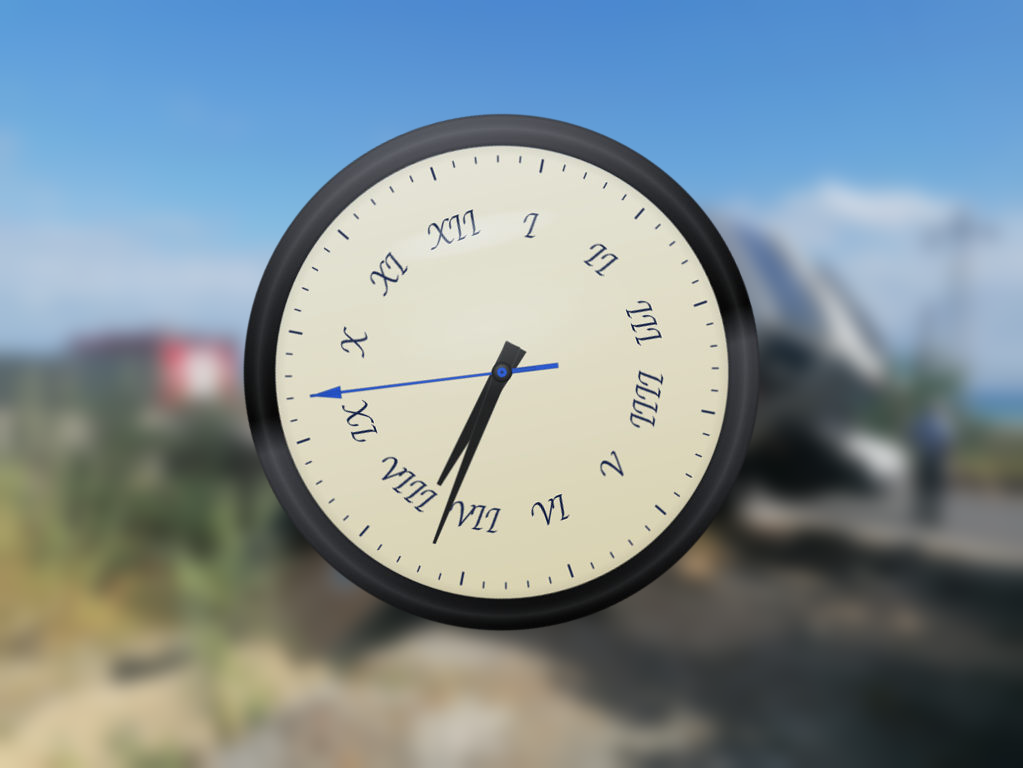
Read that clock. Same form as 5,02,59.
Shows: 7,36,47
